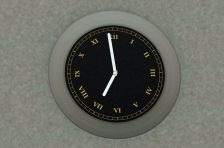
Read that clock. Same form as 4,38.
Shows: 6,59
